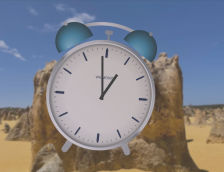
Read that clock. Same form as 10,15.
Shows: 12,59
